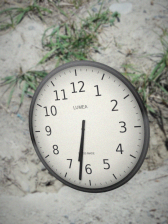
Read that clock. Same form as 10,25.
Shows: 6,32
